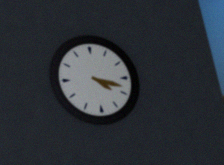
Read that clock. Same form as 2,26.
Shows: 4,18
